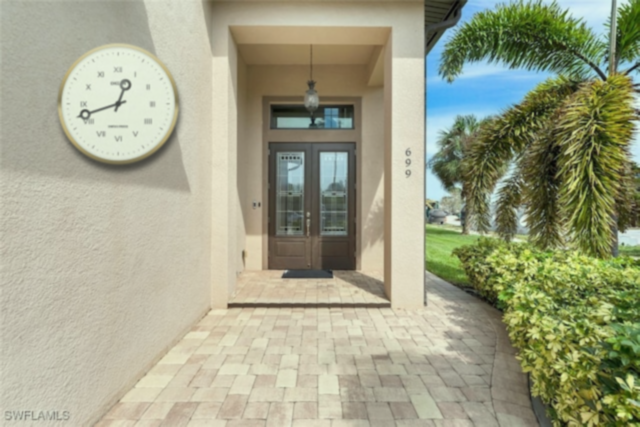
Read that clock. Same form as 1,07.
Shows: 12,42
